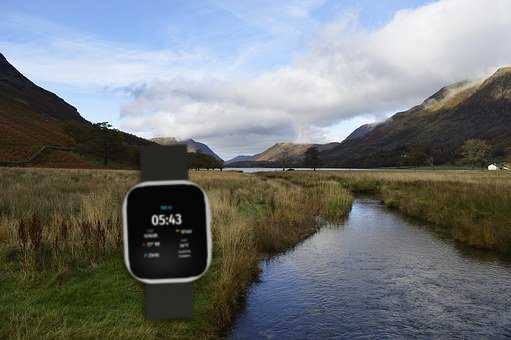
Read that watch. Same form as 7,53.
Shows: 5,43
